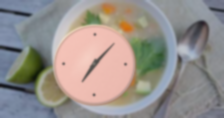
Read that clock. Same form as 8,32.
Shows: 7,07
